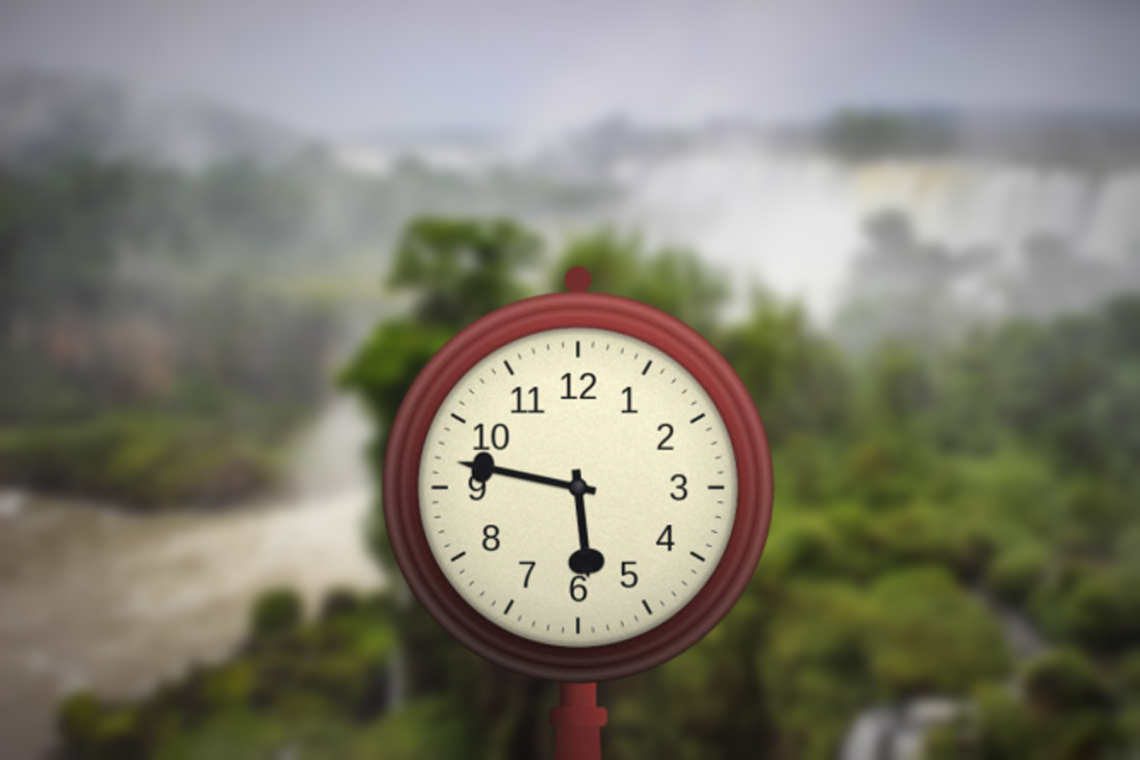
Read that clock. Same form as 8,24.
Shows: 5,47
